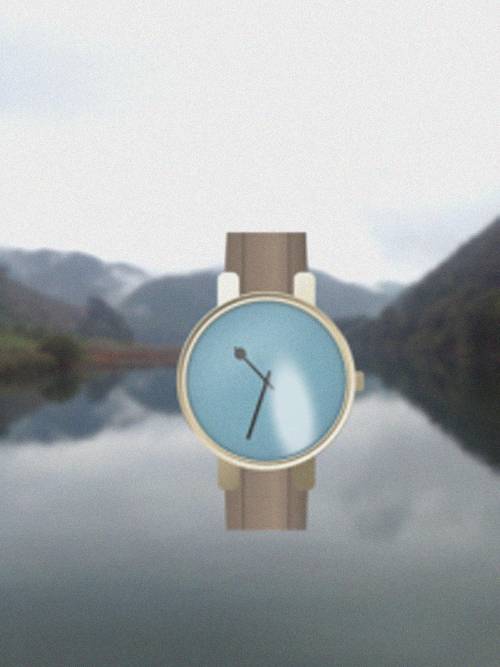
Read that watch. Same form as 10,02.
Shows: 10,33
